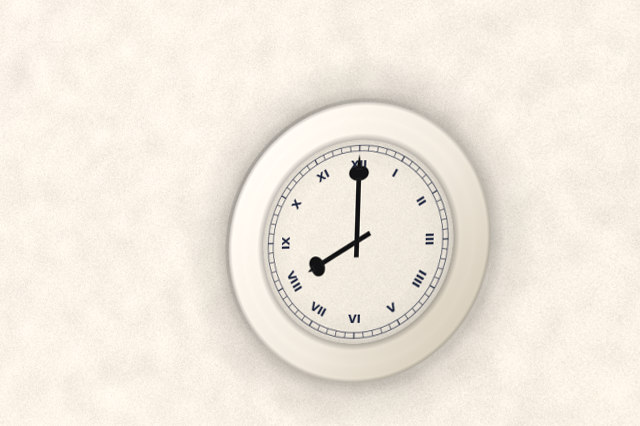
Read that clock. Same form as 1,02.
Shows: 8,00
